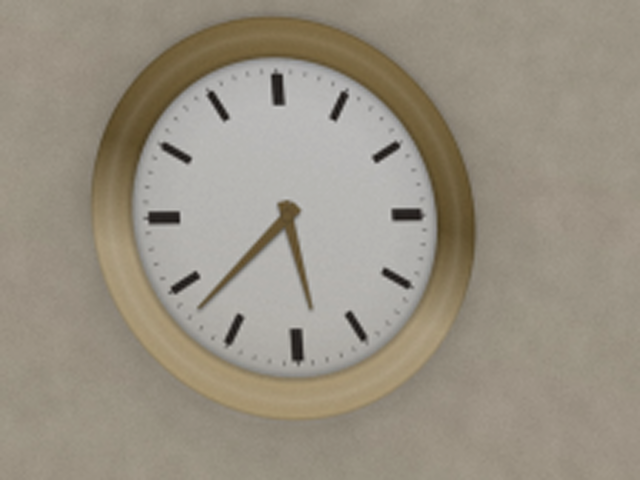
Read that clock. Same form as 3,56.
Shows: 5,38
